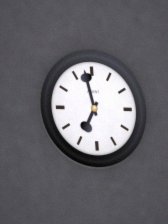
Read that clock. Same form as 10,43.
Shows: 6,58
